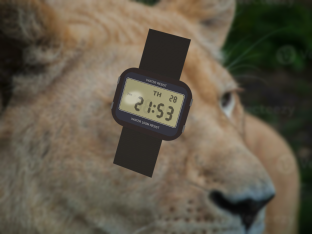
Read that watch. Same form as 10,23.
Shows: 21,53
